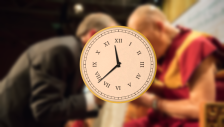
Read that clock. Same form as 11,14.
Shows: 11,38
